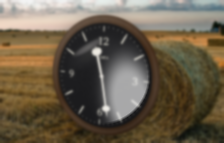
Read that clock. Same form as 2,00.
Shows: 11,28
